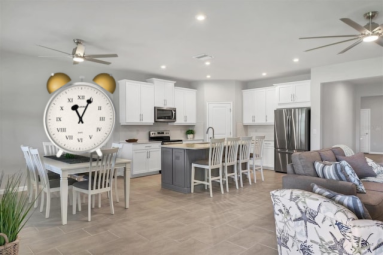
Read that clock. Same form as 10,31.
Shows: 11,04
